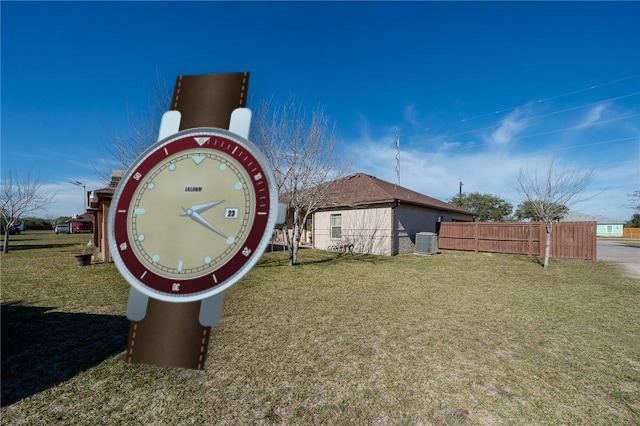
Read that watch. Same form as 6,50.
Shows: 2,20
